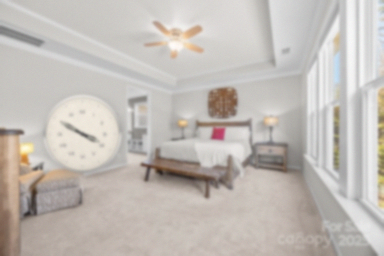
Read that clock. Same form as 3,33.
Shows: 3,50
